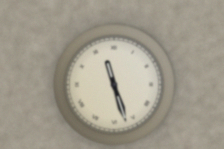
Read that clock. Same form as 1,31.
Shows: 11,27
